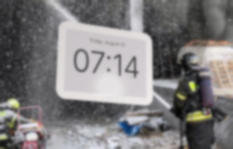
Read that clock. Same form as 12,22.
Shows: 7,14
